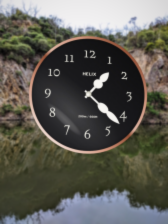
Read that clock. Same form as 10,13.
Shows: 1,22
